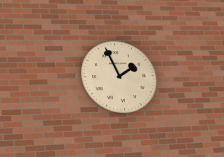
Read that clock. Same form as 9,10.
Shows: 1,57
